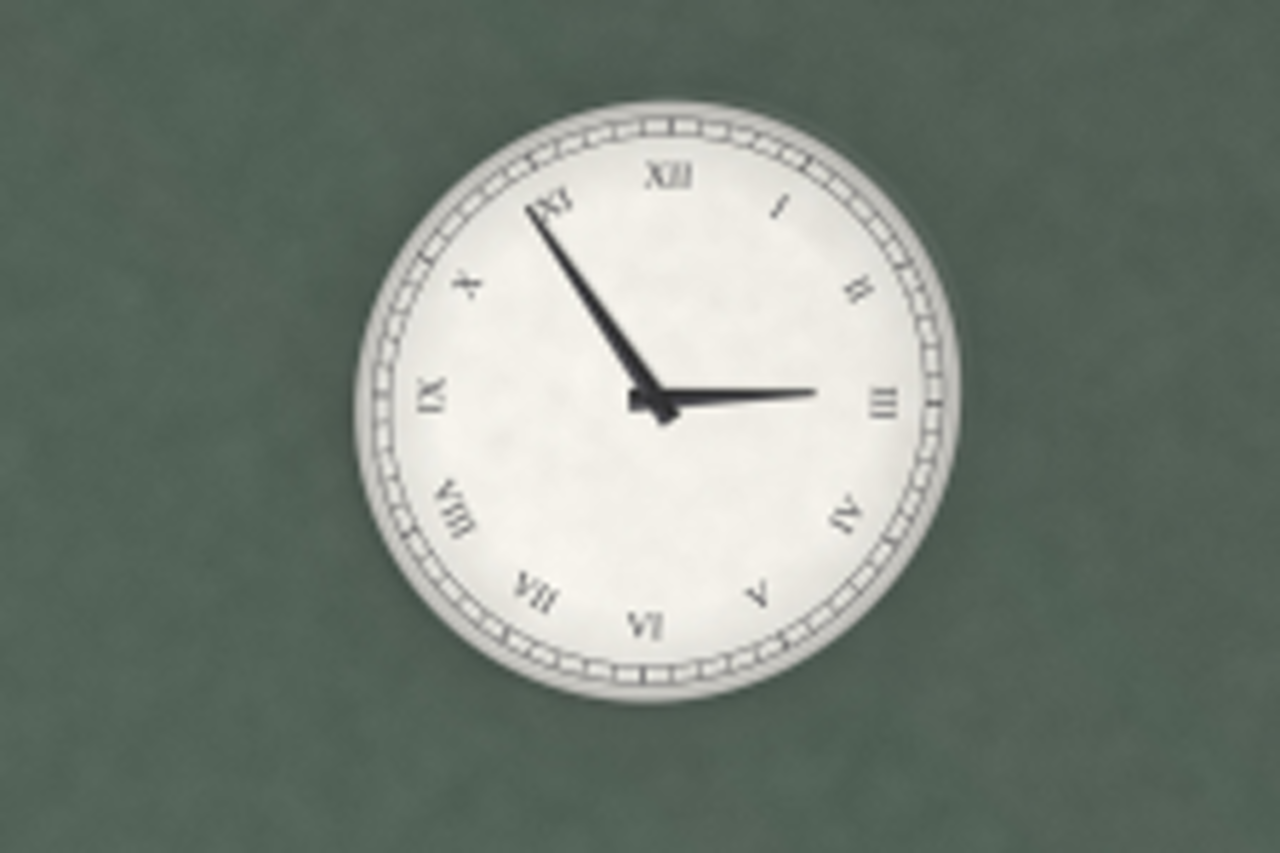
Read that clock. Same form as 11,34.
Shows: 2,54
